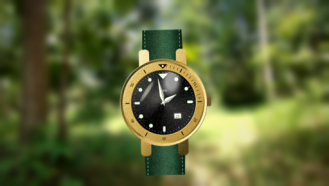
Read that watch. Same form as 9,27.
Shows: 1,58
